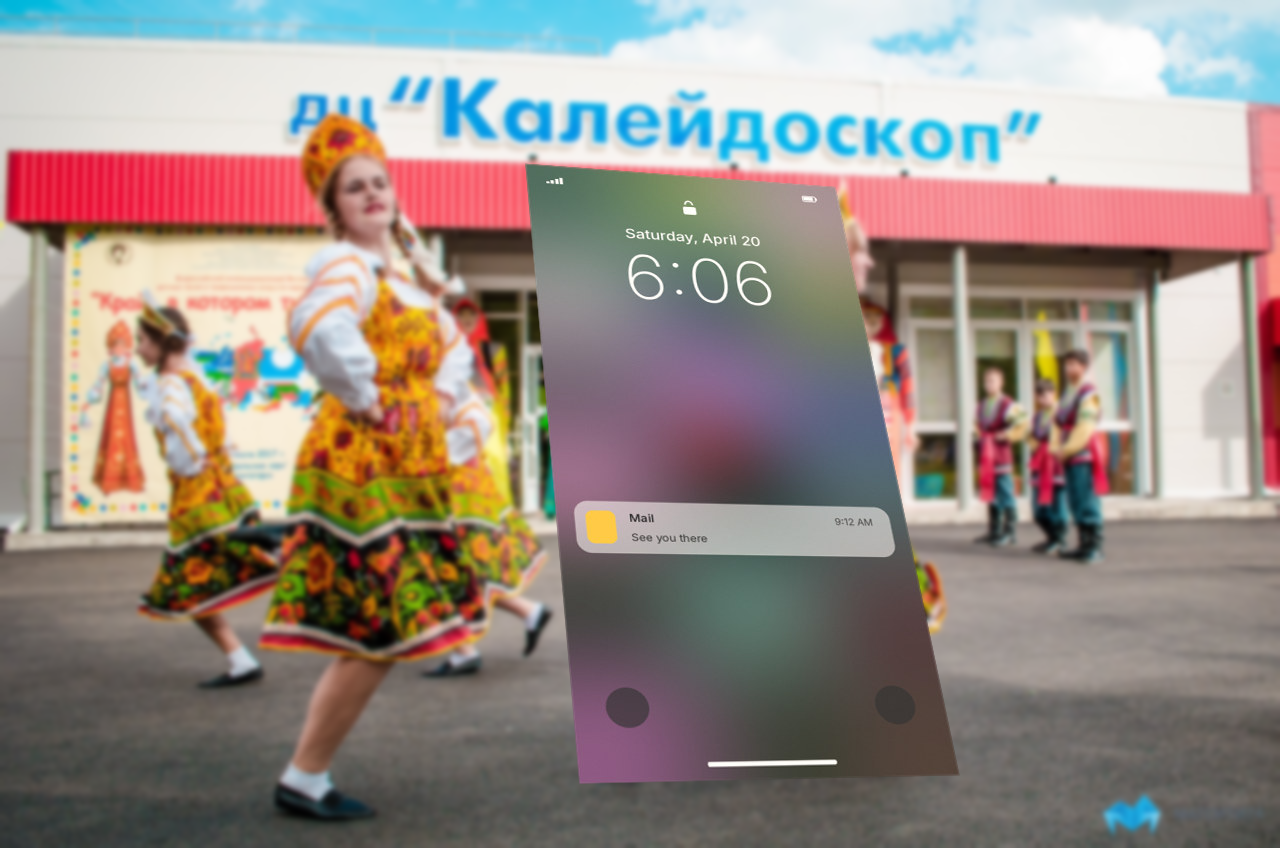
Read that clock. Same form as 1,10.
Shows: 6,06
